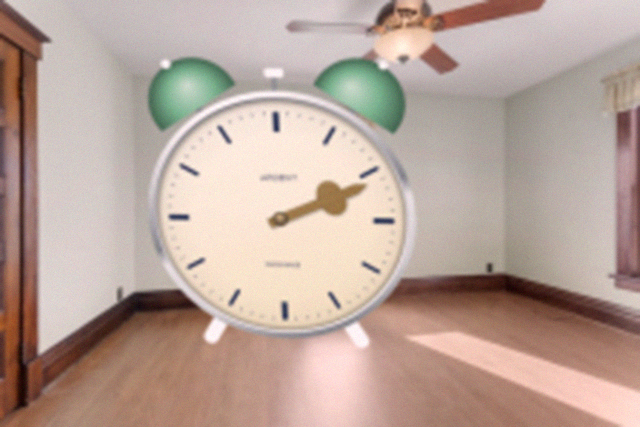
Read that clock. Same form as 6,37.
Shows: 2,11
